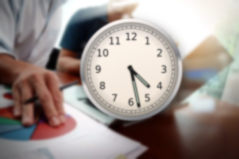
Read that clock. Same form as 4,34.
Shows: 4,28
